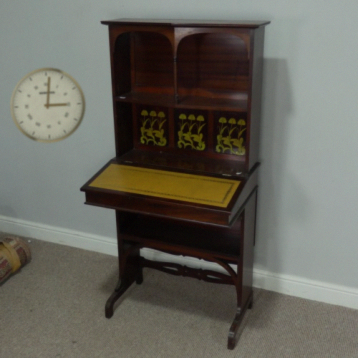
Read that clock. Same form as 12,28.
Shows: 3,01
